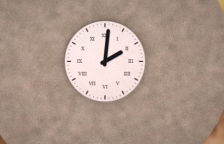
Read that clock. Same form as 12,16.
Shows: 2,01
